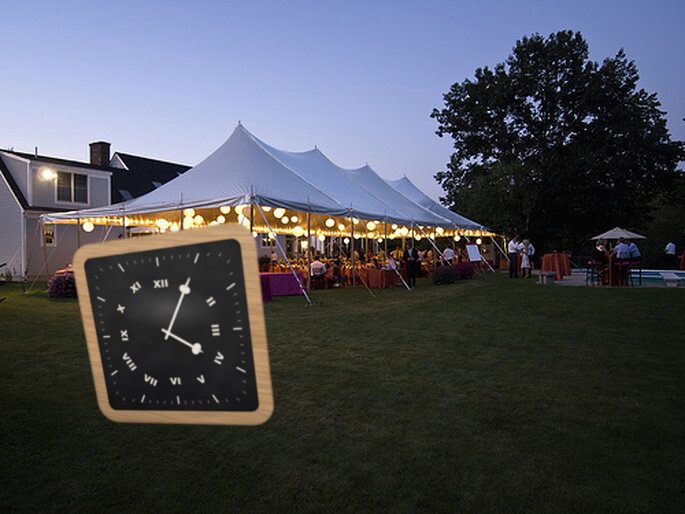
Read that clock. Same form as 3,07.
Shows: 4,05
